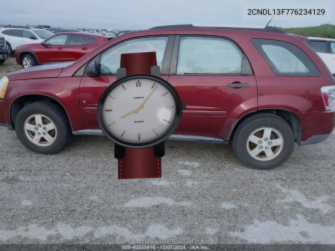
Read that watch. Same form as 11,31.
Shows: 8,06
